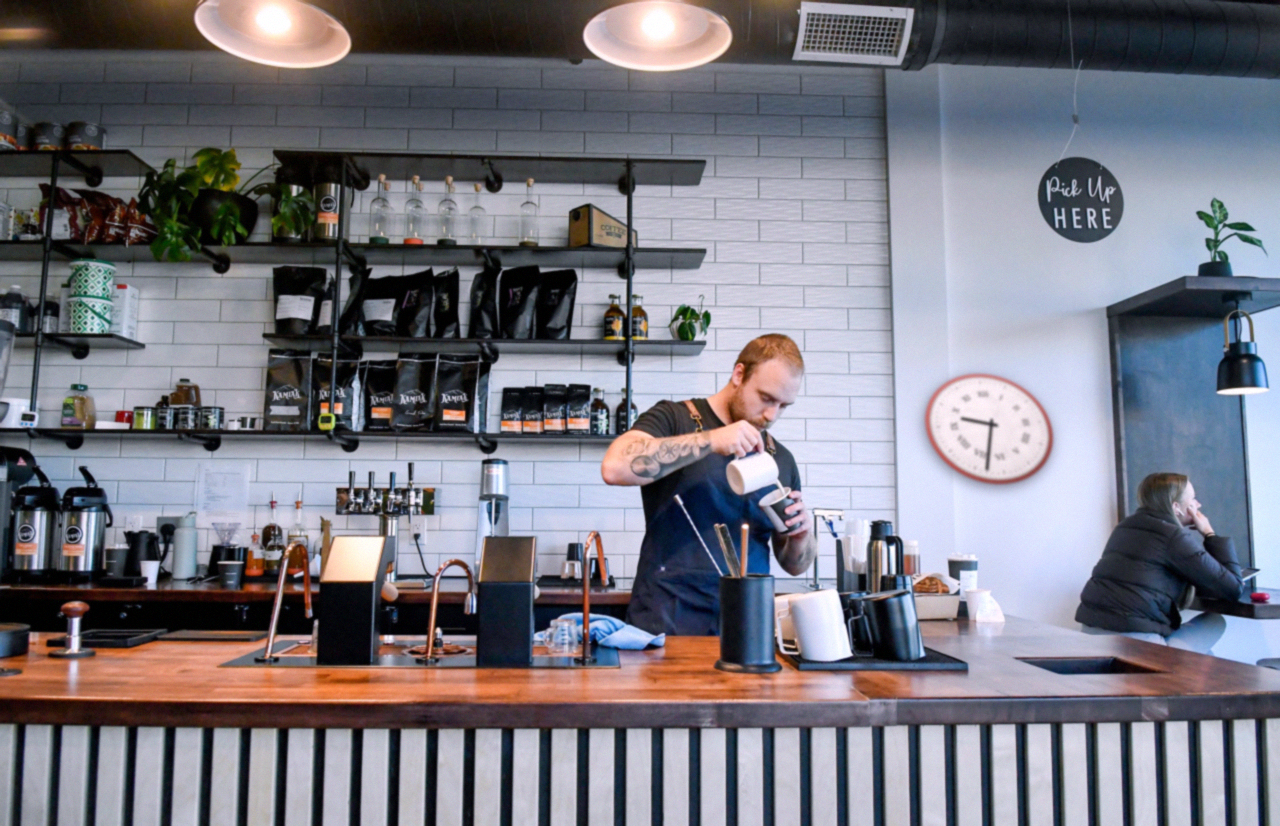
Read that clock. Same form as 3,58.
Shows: 9,33
